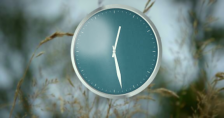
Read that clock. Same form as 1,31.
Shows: 12,28
